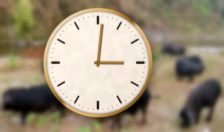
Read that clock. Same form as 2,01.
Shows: 3,01
